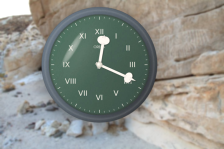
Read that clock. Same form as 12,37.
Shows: 12,19
